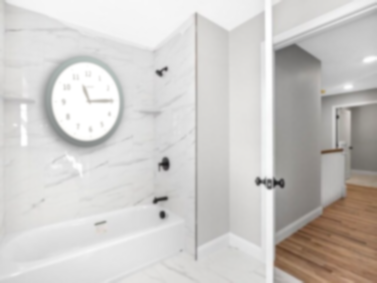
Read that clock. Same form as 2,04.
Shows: 11,15
